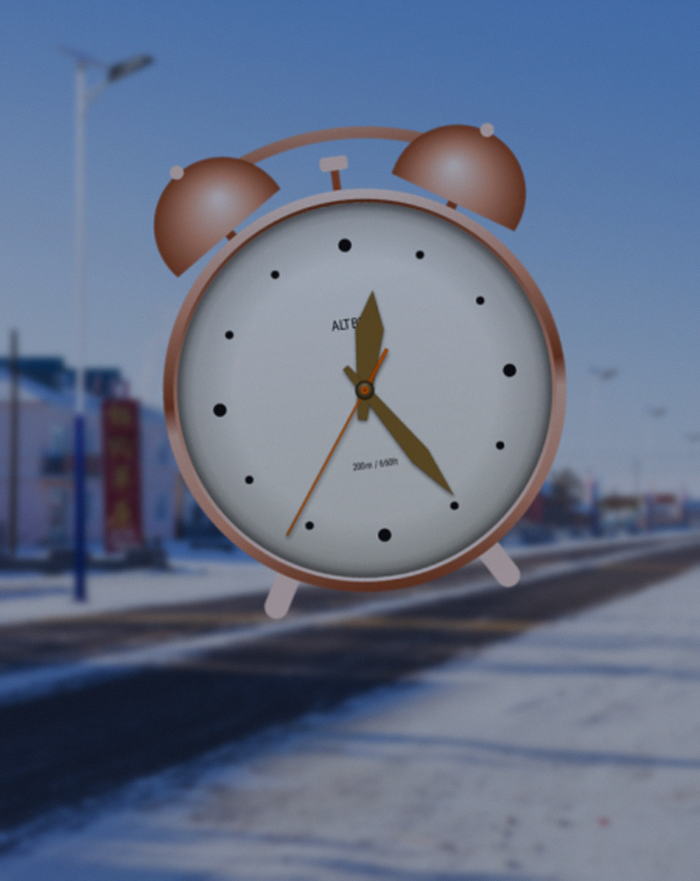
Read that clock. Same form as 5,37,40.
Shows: 12,24,36
